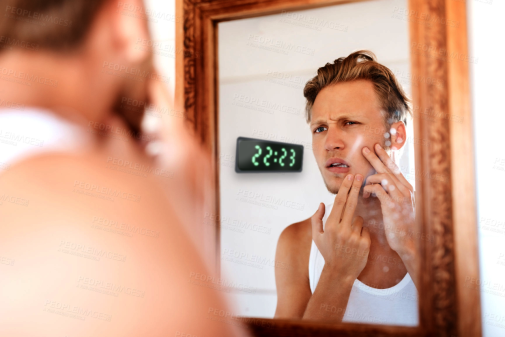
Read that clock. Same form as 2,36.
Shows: 22,23
